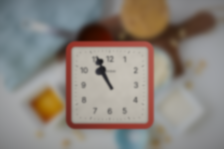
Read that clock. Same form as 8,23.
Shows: 10,56
